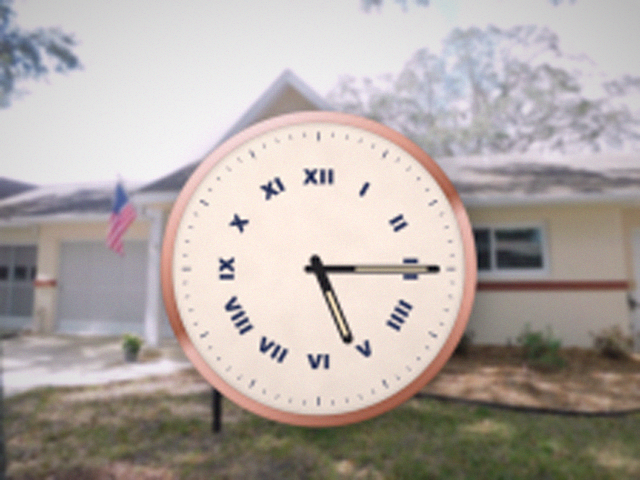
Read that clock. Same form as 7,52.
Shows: 5,15
